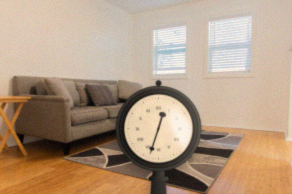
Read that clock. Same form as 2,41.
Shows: 12,33
